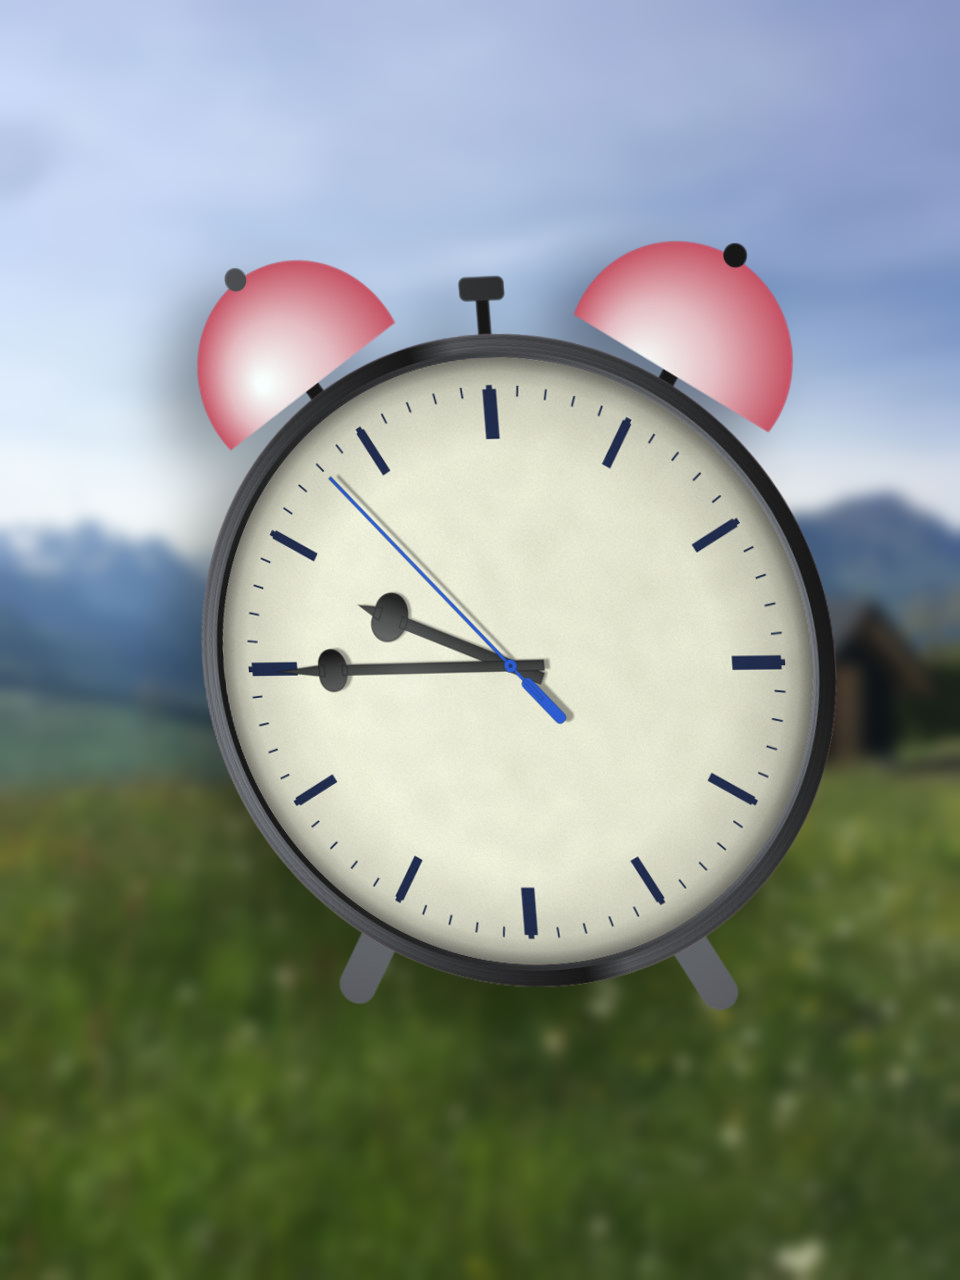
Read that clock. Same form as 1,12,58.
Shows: 9,44,53
